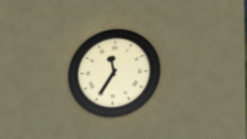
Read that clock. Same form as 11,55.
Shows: 11,35
